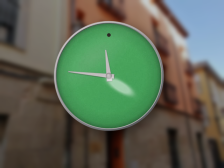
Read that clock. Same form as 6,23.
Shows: 11,46
